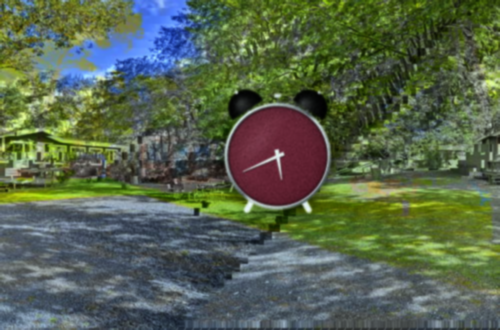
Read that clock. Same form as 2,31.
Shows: 5,41
